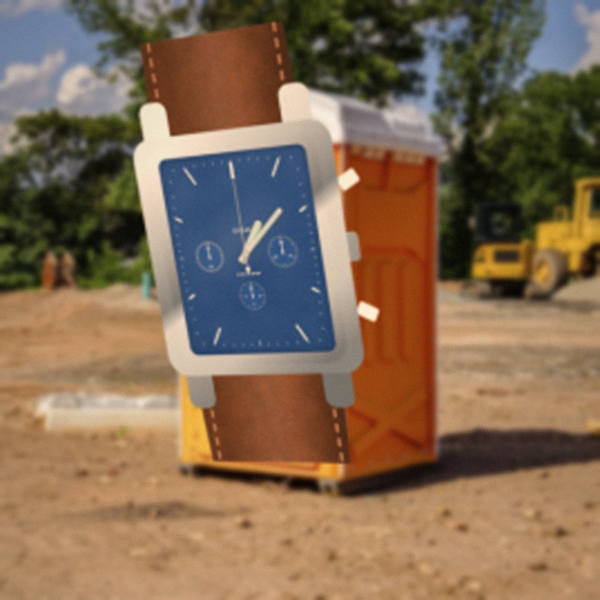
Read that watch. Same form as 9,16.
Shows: 1,08
